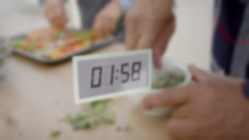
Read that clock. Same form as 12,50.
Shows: 1,58
